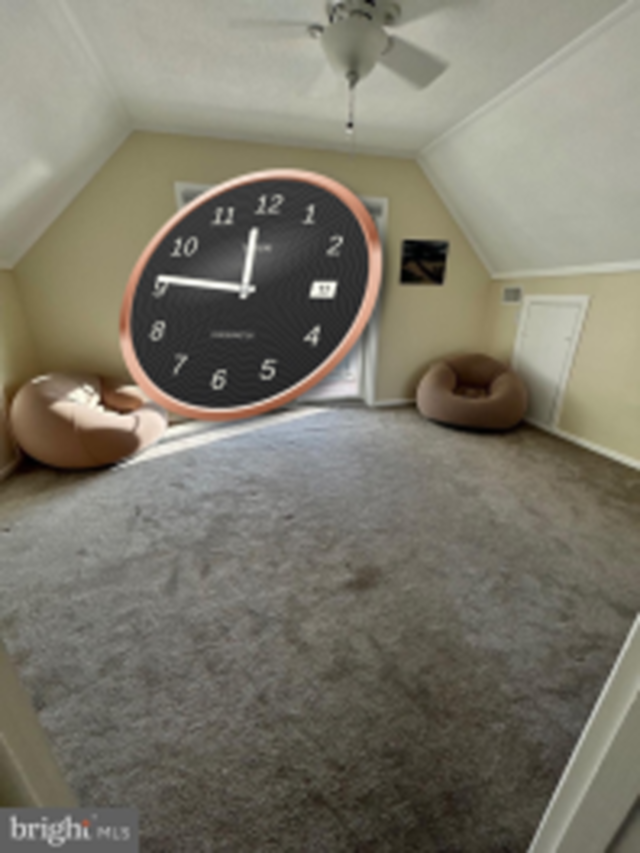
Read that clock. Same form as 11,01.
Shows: 11,46
